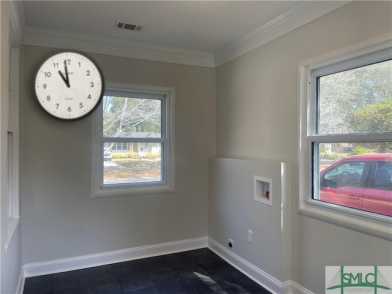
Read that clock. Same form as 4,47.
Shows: 10,59
